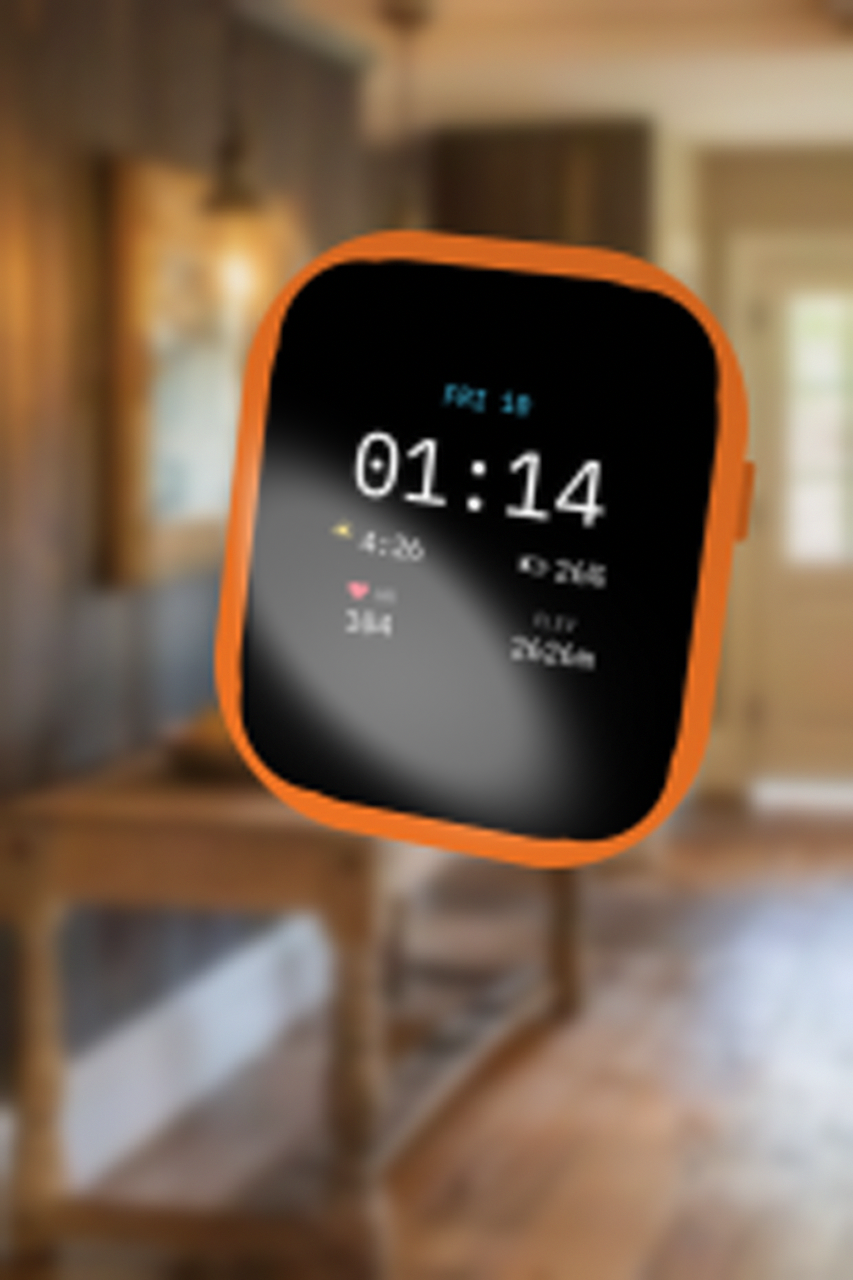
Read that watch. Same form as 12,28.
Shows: 1,14
